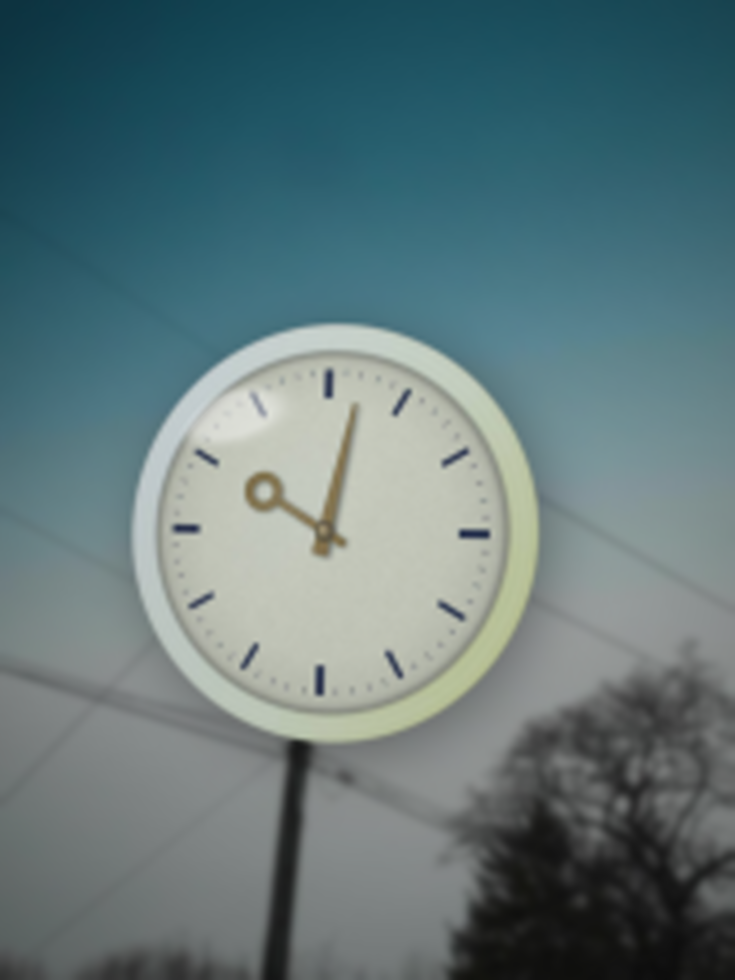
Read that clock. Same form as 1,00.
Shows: 10,02
